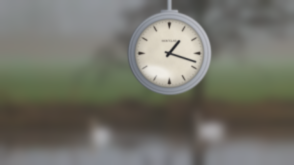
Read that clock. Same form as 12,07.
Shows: 1,18
